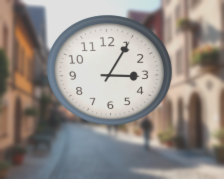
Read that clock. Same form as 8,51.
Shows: 3,05
